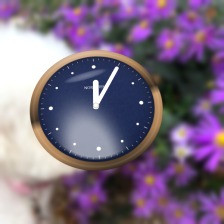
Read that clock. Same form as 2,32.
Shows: 12,05
